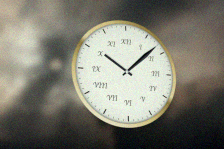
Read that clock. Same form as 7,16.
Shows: 10,08
